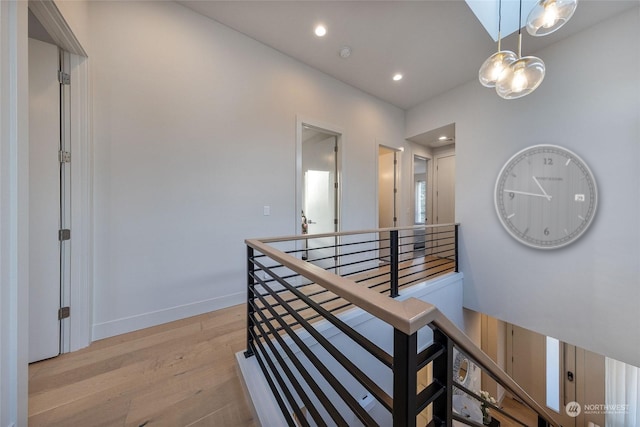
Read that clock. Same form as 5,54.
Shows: 10,46
